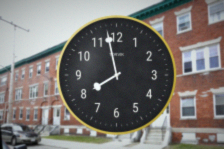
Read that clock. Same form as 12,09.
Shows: 7,58
